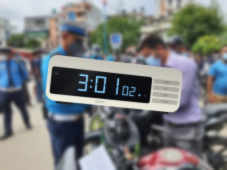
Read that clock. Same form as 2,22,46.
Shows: 3,01,02
